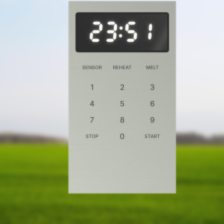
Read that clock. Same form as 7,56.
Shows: 23,51
